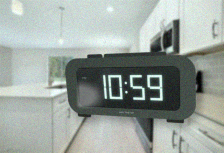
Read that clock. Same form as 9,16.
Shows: 10,59
